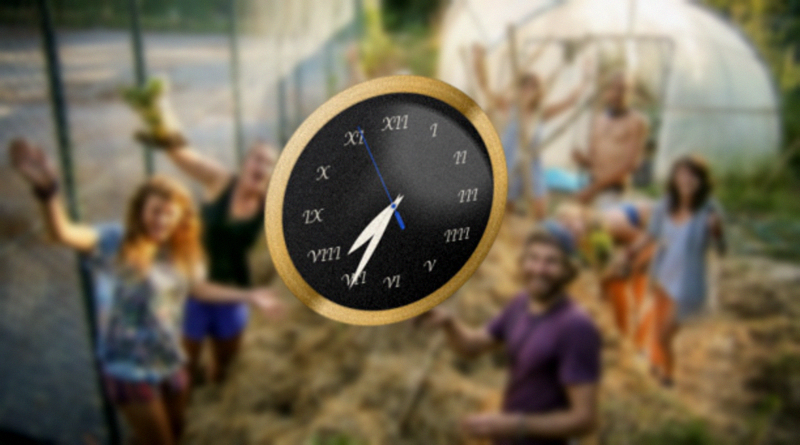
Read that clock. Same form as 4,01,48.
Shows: 7,34,56
